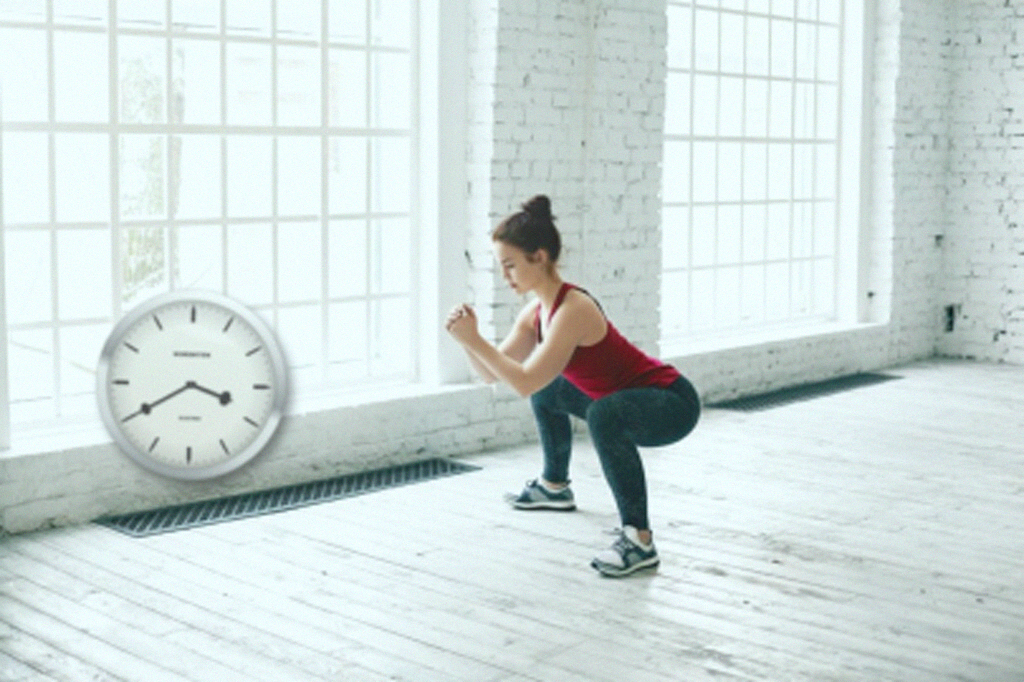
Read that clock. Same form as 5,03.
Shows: 3,40
